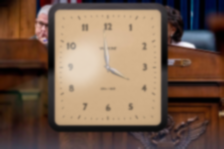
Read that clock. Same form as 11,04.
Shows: 3,59
